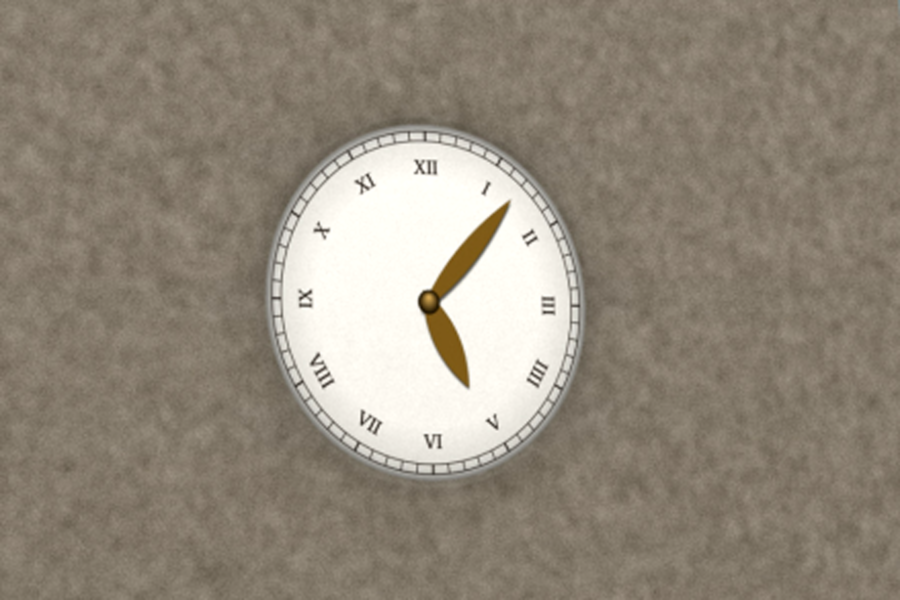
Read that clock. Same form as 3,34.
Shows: 5,07
